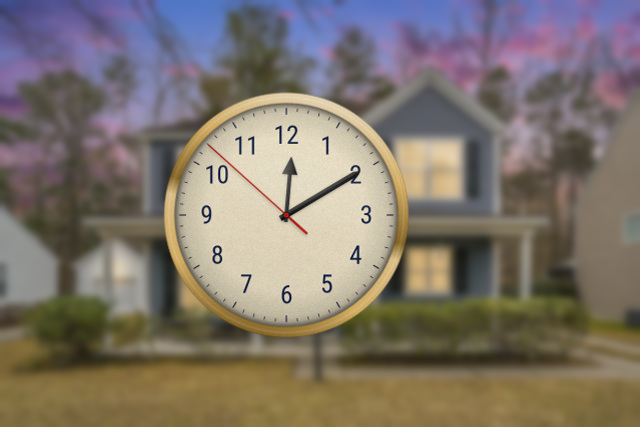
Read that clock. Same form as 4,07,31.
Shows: 12,09,52
